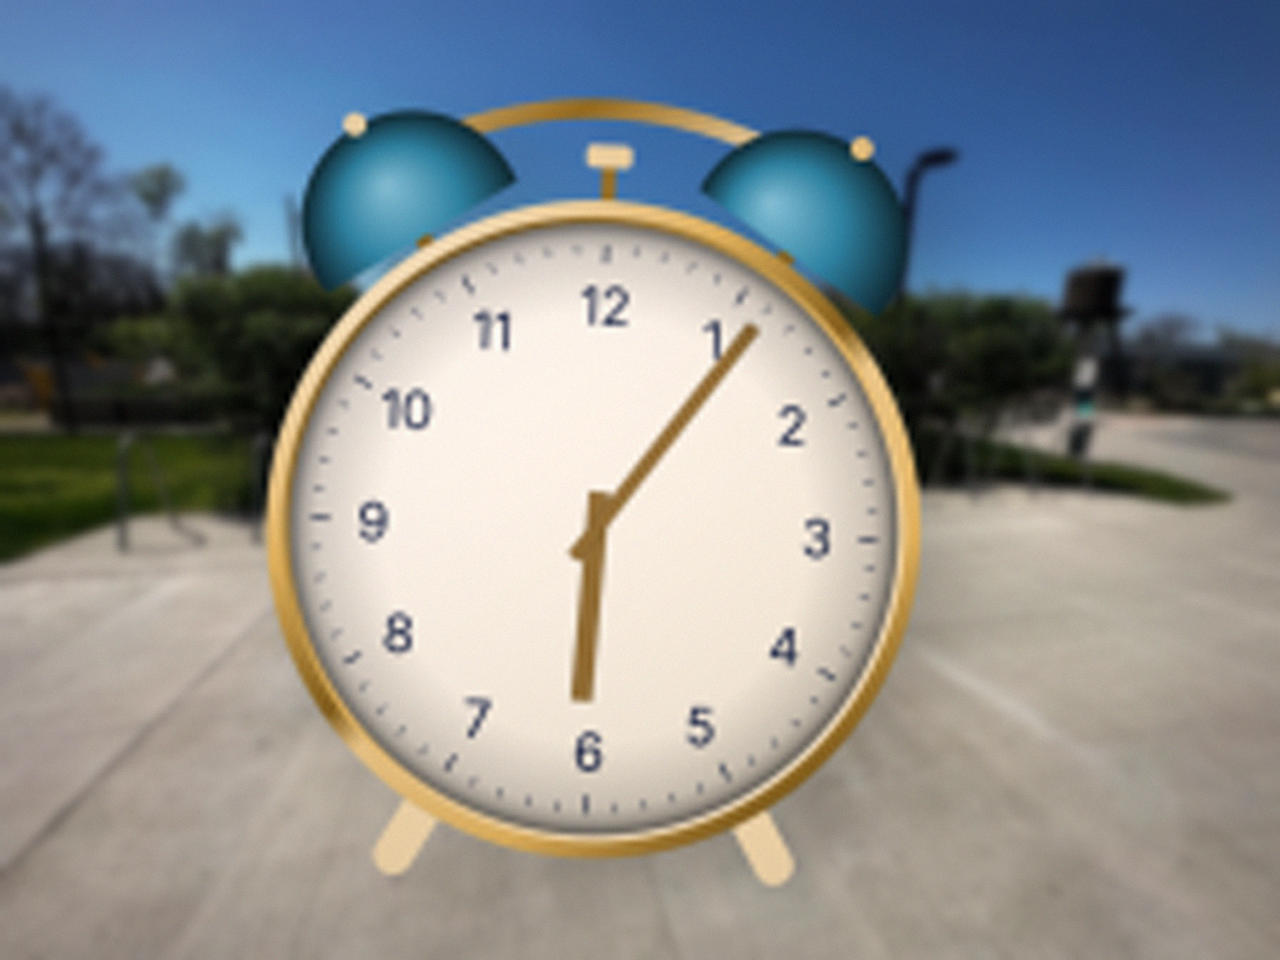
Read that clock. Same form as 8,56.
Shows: 6,06
